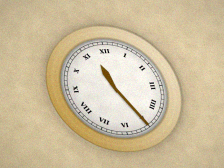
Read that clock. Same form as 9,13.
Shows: 11,25
